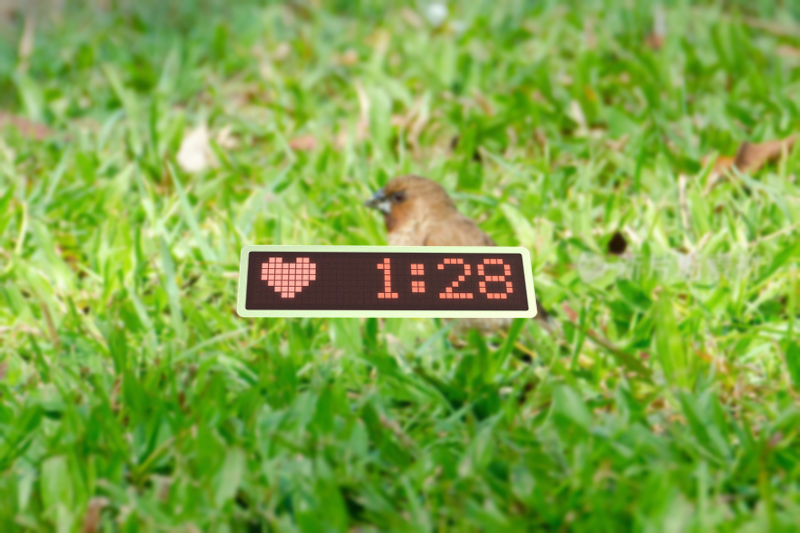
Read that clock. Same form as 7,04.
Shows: 1,28
